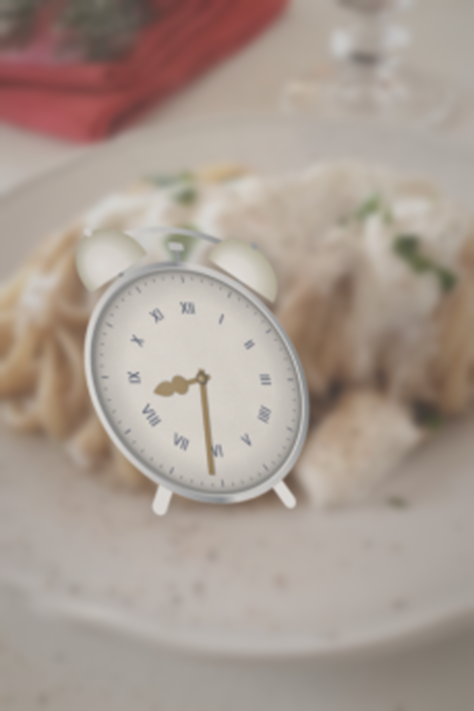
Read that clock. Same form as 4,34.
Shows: 8,31
